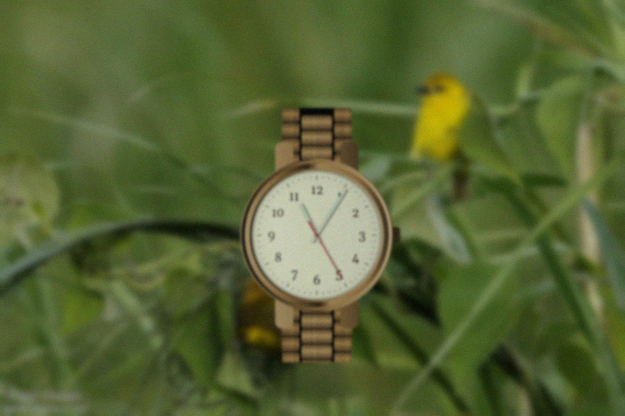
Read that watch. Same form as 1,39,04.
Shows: 11,05,25
